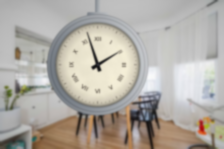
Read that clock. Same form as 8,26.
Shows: 1,57
